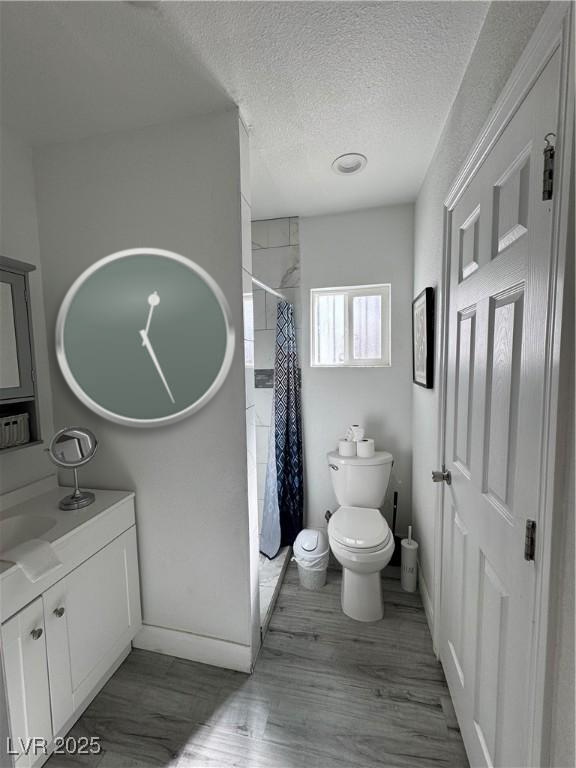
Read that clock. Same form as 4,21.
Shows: 12,26
